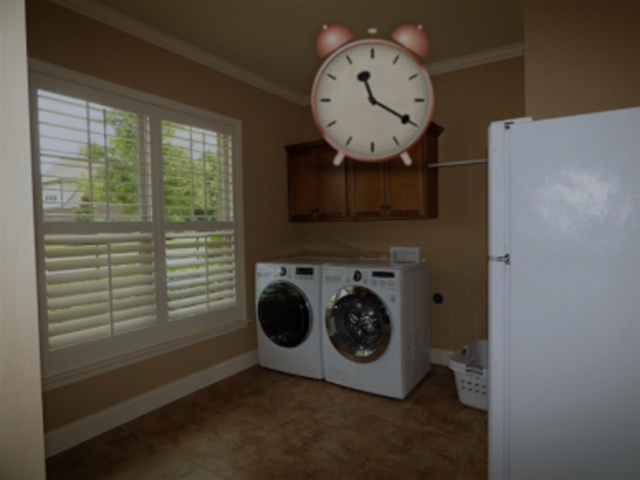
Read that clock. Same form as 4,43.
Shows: 11,20
